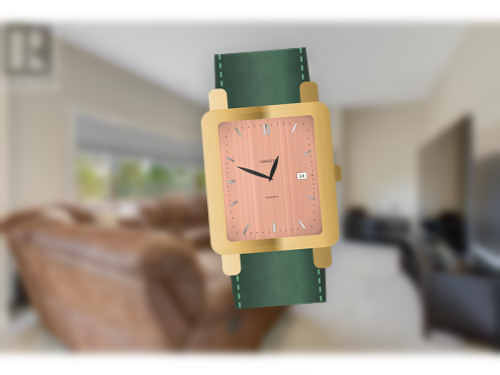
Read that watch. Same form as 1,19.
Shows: 12,49
